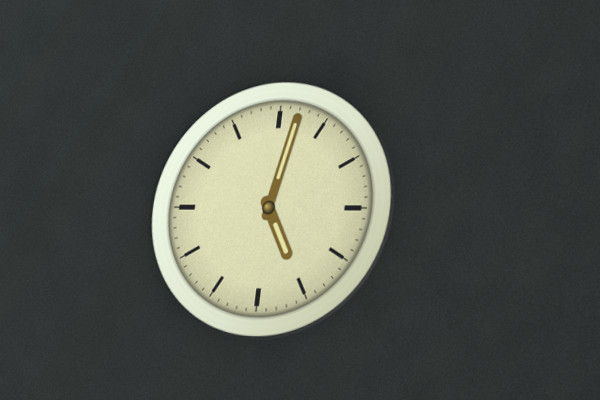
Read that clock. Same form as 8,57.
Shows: 5,02
